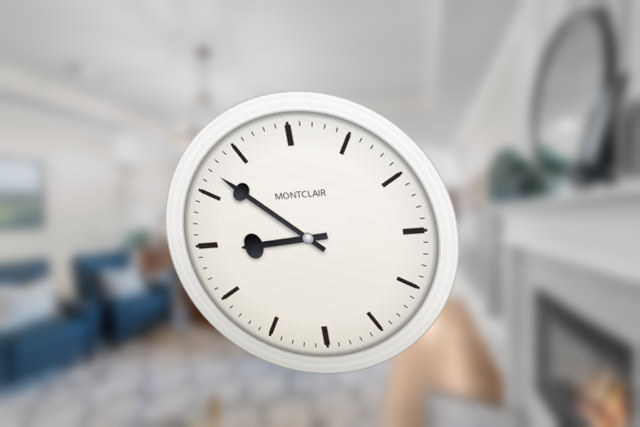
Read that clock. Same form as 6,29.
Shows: 8,52
